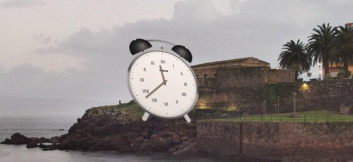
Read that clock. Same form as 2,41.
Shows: 11,38
